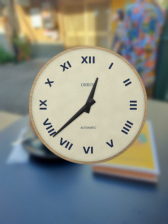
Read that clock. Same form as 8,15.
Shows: 12,38
